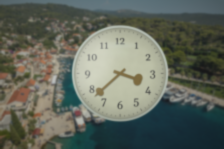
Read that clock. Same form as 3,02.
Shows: 3,38
